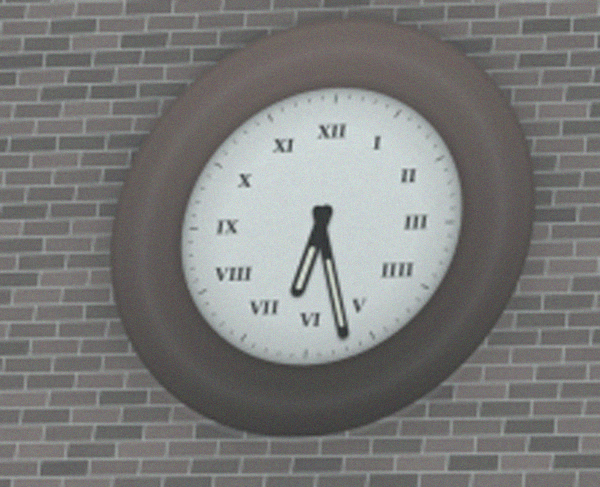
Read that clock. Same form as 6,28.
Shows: 6,27
